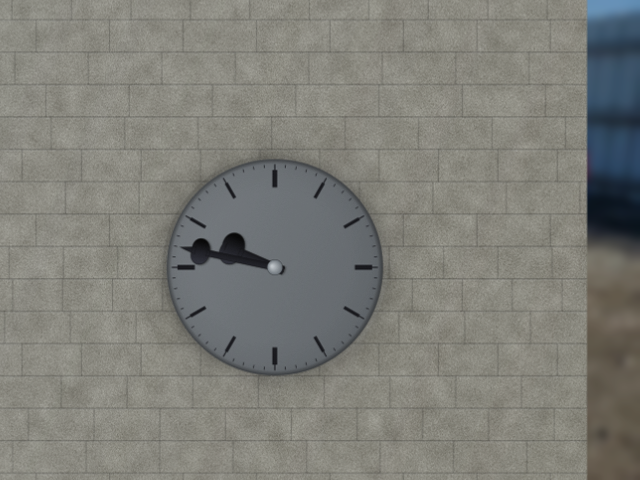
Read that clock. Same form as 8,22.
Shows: 9,47
